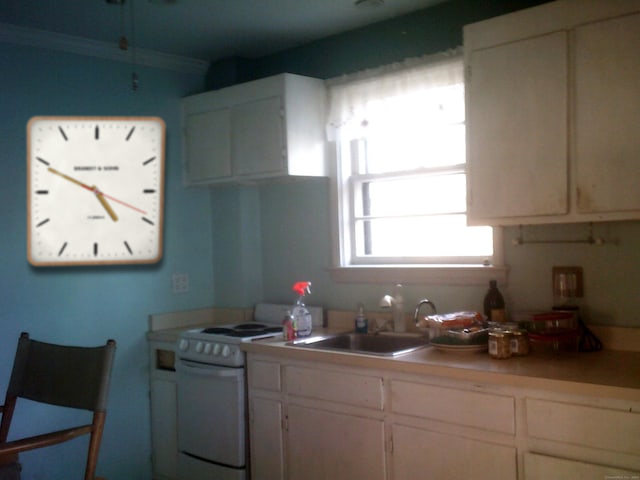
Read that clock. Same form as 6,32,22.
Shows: 4,49,19
